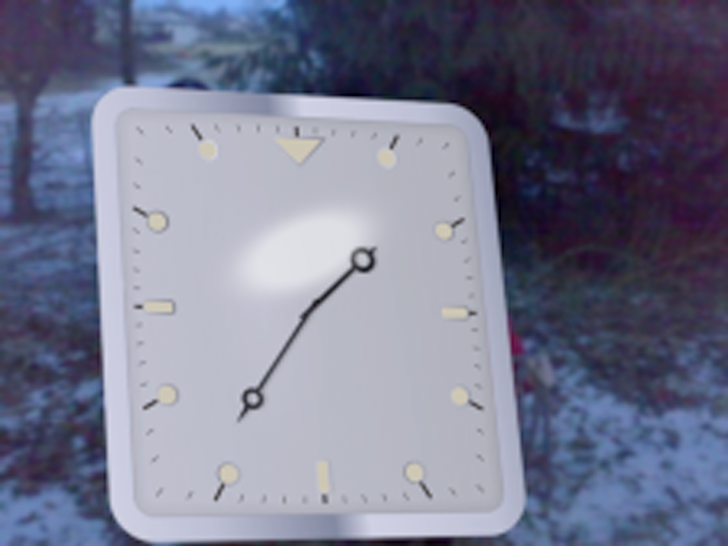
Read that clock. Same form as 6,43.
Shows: 1,36
